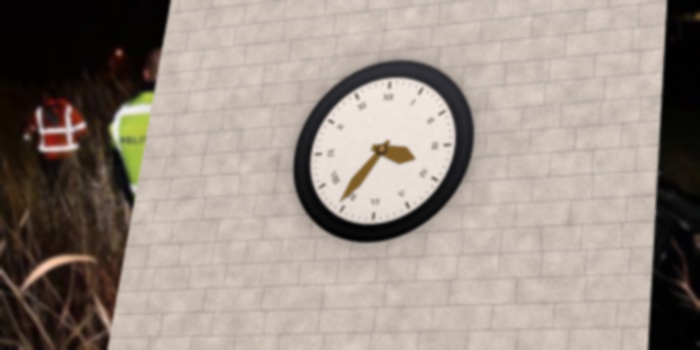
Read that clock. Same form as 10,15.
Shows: 3,36
